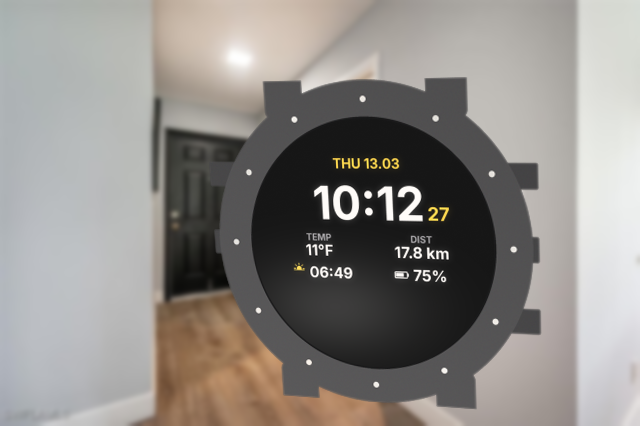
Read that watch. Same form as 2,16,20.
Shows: 10,12,27
